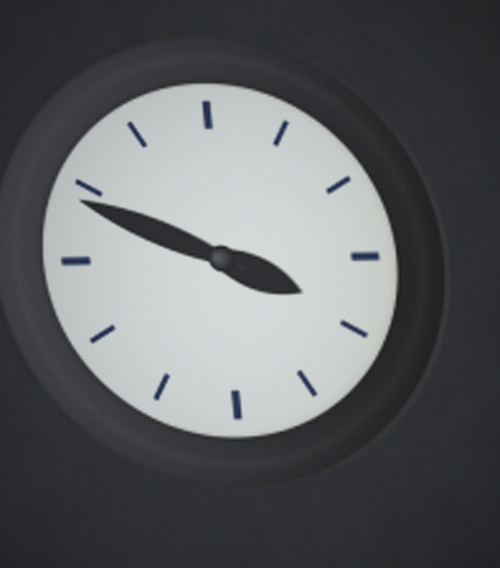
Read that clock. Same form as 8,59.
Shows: 3,49
